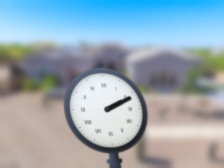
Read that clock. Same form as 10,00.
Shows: 2,11
